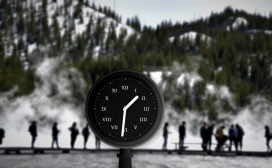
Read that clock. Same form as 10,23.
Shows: 1,31
